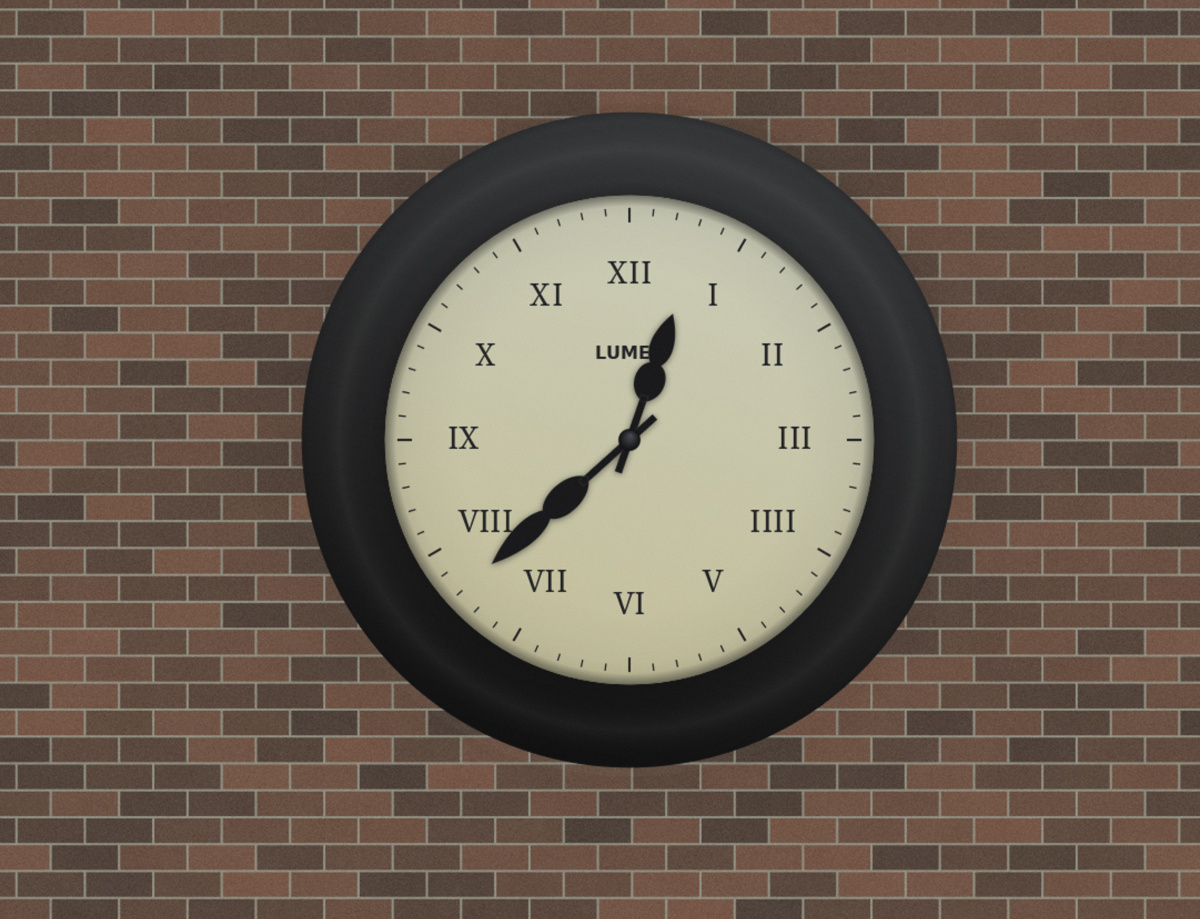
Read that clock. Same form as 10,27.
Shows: 12,38
